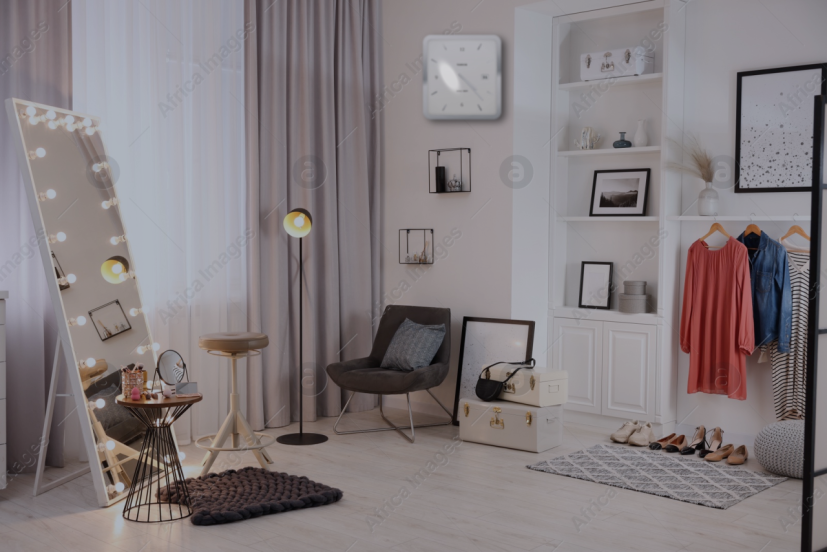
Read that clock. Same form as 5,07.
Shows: 4,23
